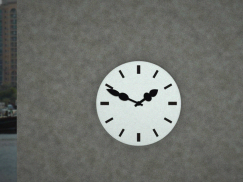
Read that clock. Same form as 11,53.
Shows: 1,49
